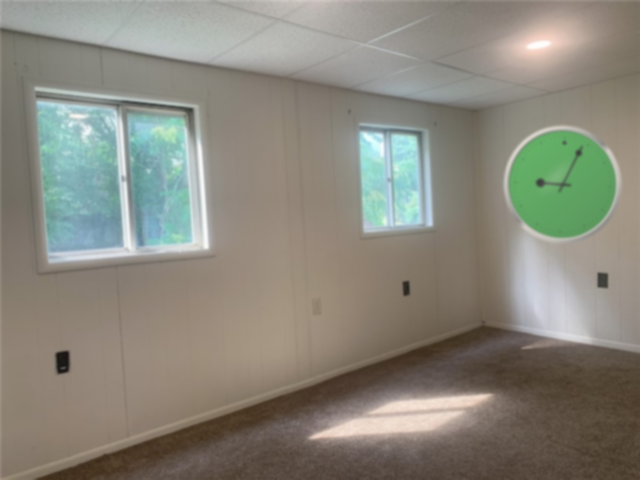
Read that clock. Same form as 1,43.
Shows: 9,04
